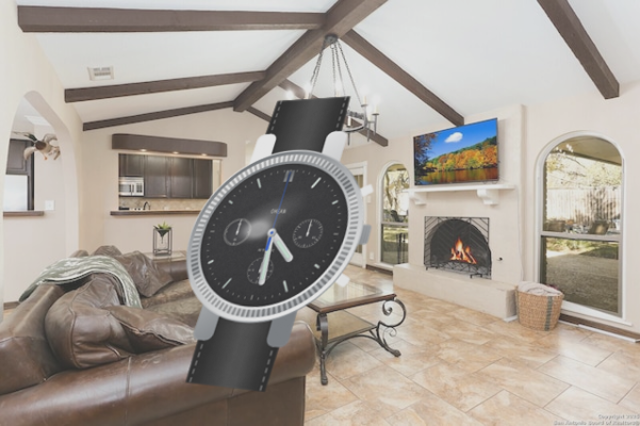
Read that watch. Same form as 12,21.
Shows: 4,29
